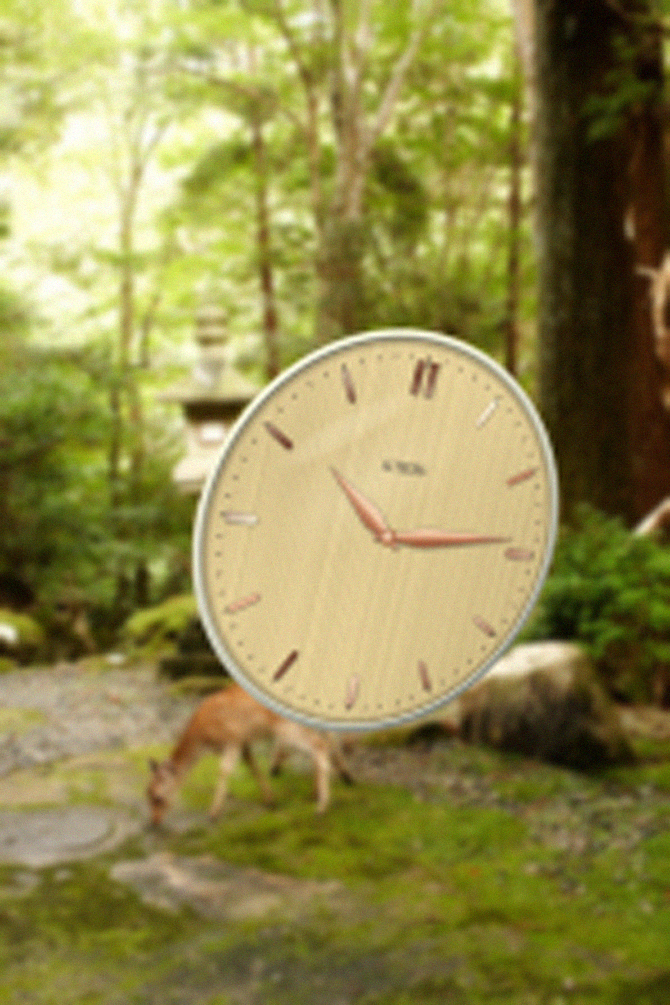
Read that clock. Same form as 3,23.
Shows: 10,14
